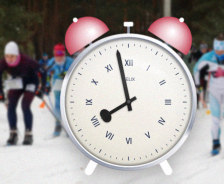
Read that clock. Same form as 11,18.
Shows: 7,58
